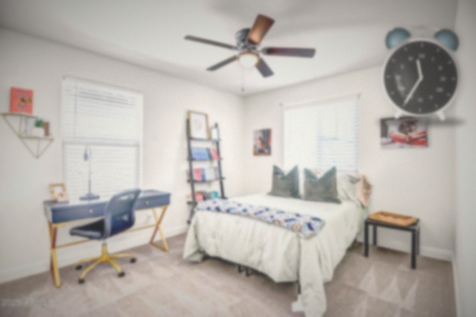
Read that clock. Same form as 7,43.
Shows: 11,35
